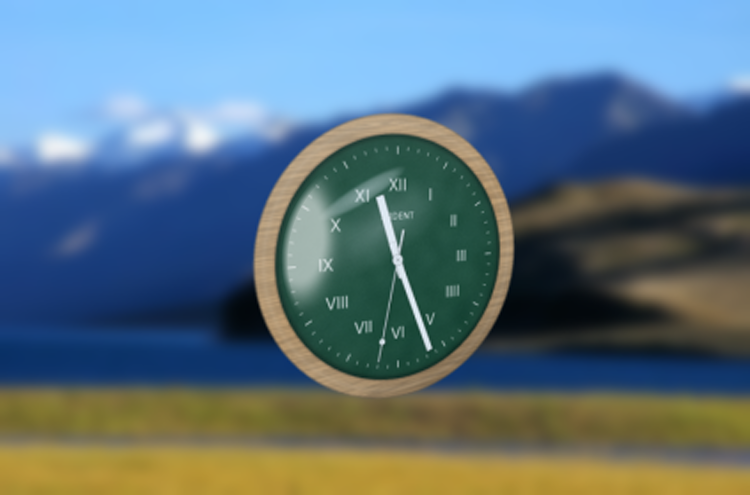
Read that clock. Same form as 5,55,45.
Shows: 11,26,32
